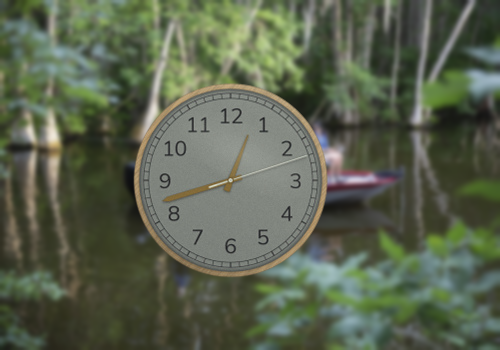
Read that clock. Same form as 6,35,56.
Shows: 12,42,12
